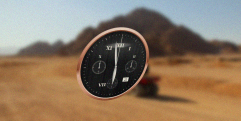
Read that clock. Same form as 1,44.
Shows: 5,58
